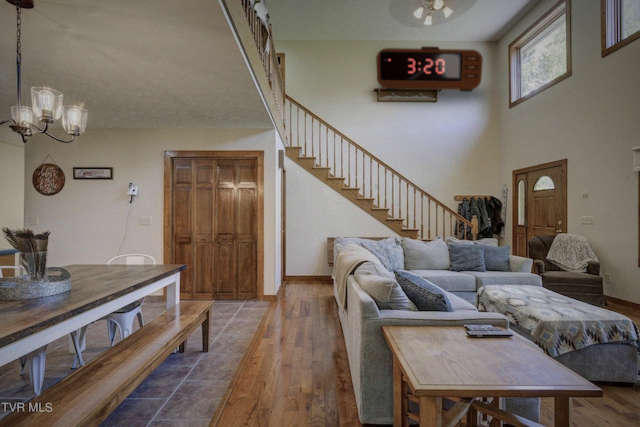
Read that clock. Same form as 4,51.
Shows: 3,20
